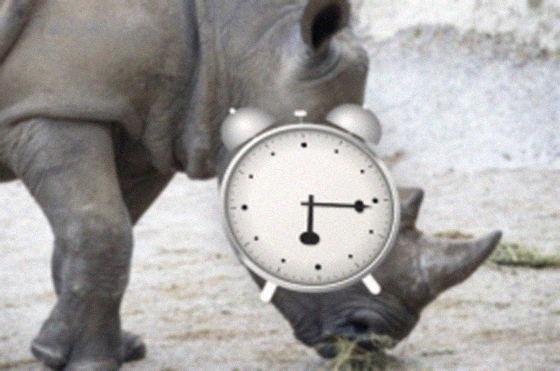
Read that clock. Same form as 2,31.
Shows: 6,16
